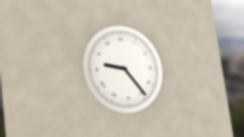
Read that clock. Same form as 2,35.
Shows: 9,24
